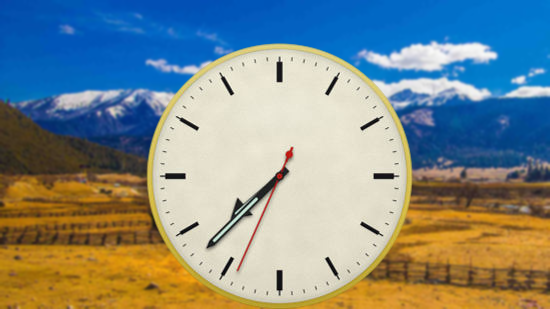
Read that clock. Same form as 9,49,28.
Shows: 7,37,34
